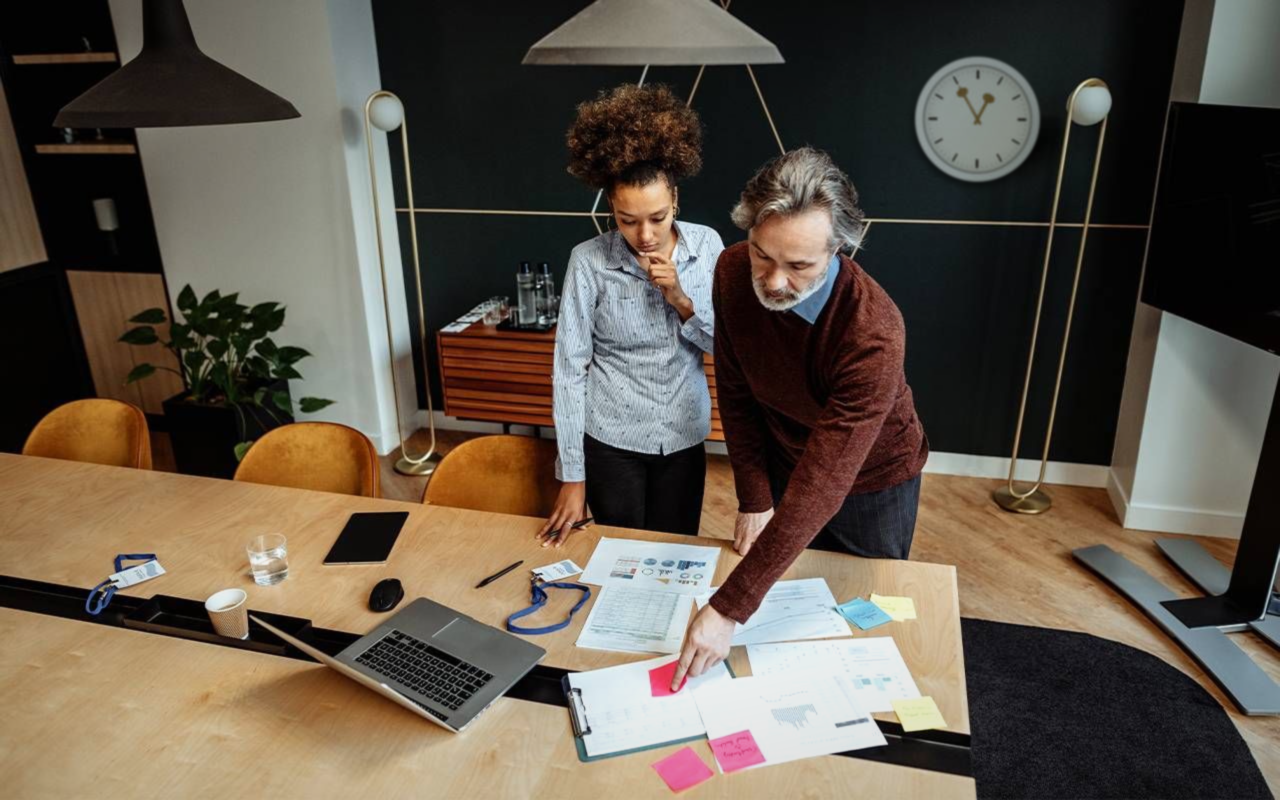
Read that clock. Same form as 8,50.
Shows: 12,55
